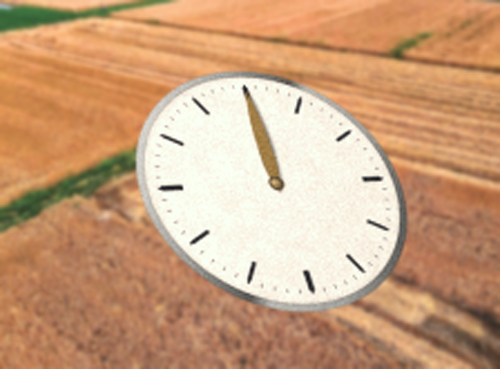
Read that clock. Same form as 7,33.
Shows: 12,00
